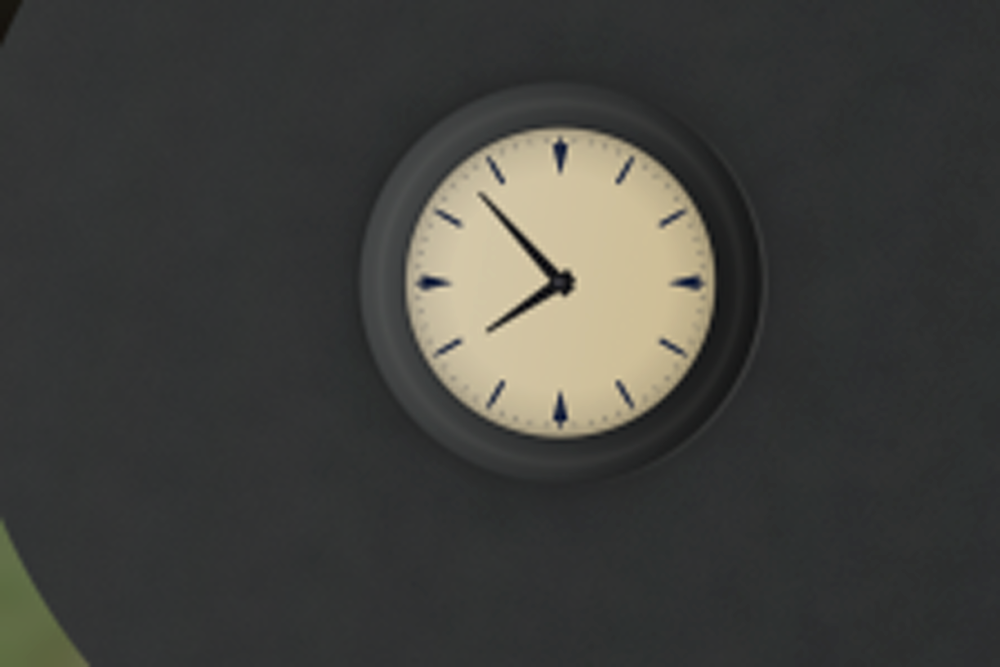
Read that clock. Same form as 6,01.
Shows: 7,53
